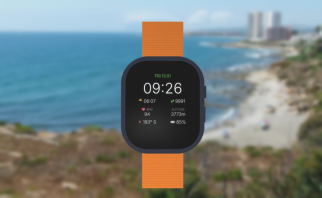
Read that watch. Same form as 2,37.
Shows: 9,26
